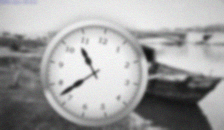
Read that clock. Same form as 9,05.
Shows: 10,37
